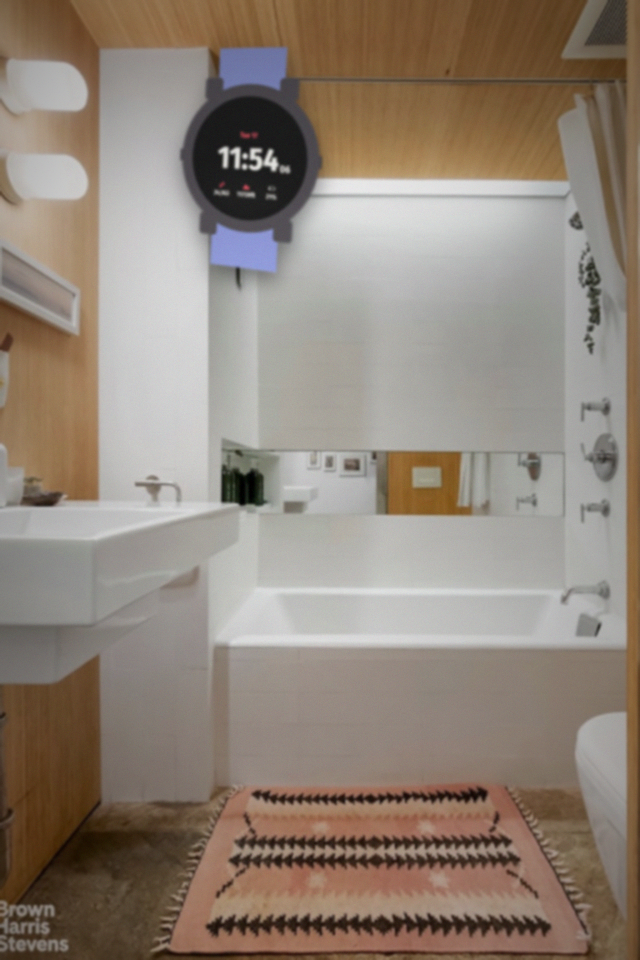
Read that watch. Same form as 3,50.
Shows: 11,54
